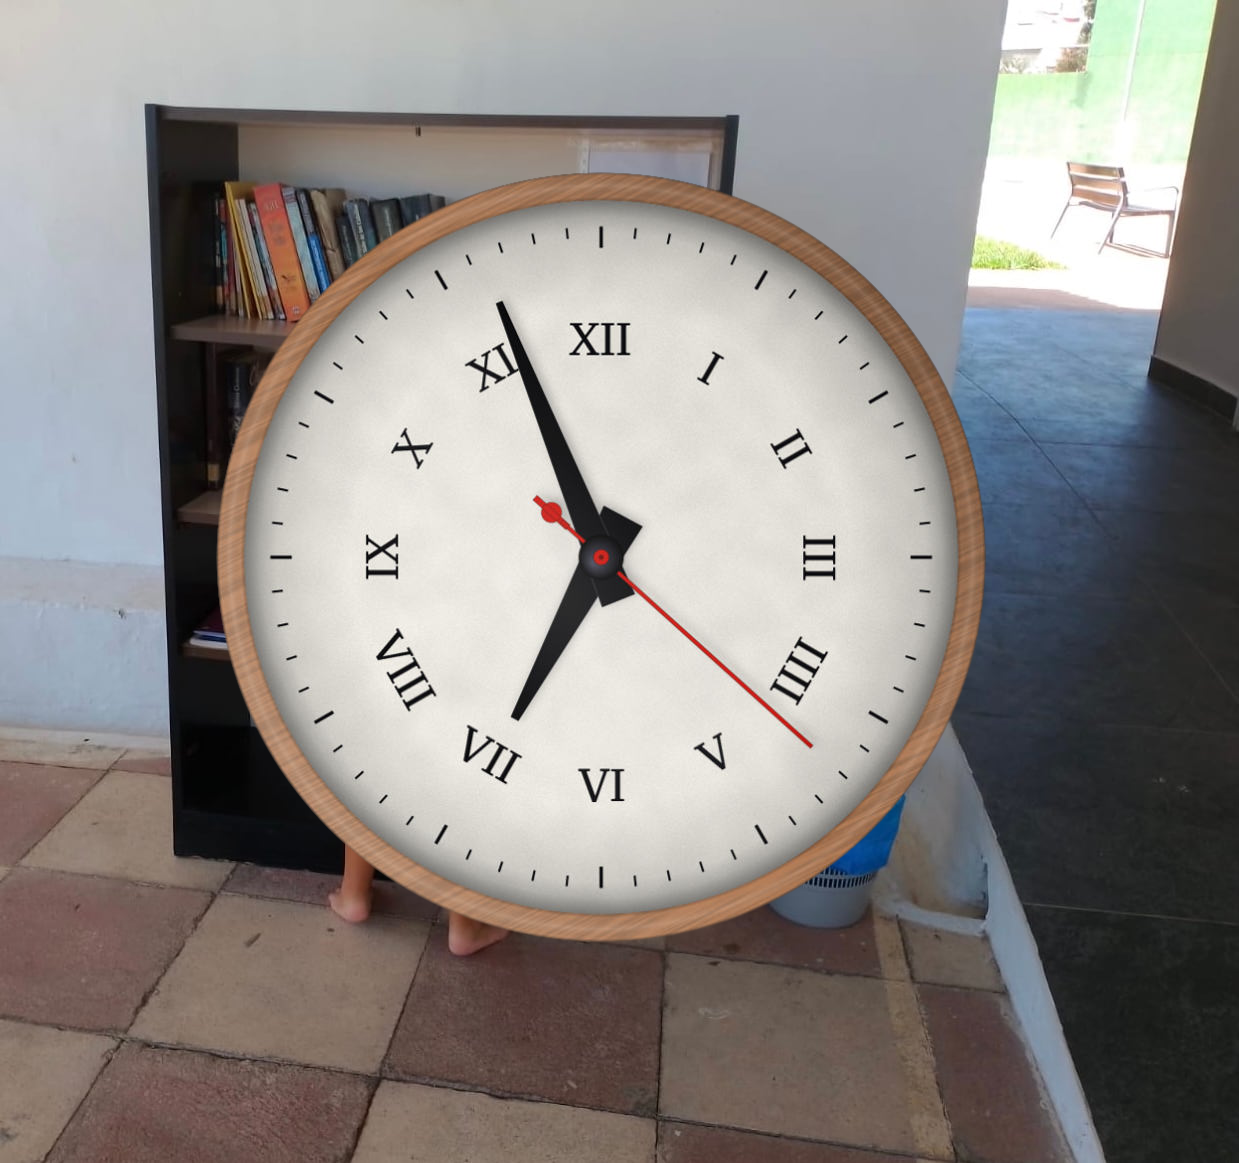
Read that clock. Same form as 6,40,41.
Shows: 6,56,22
